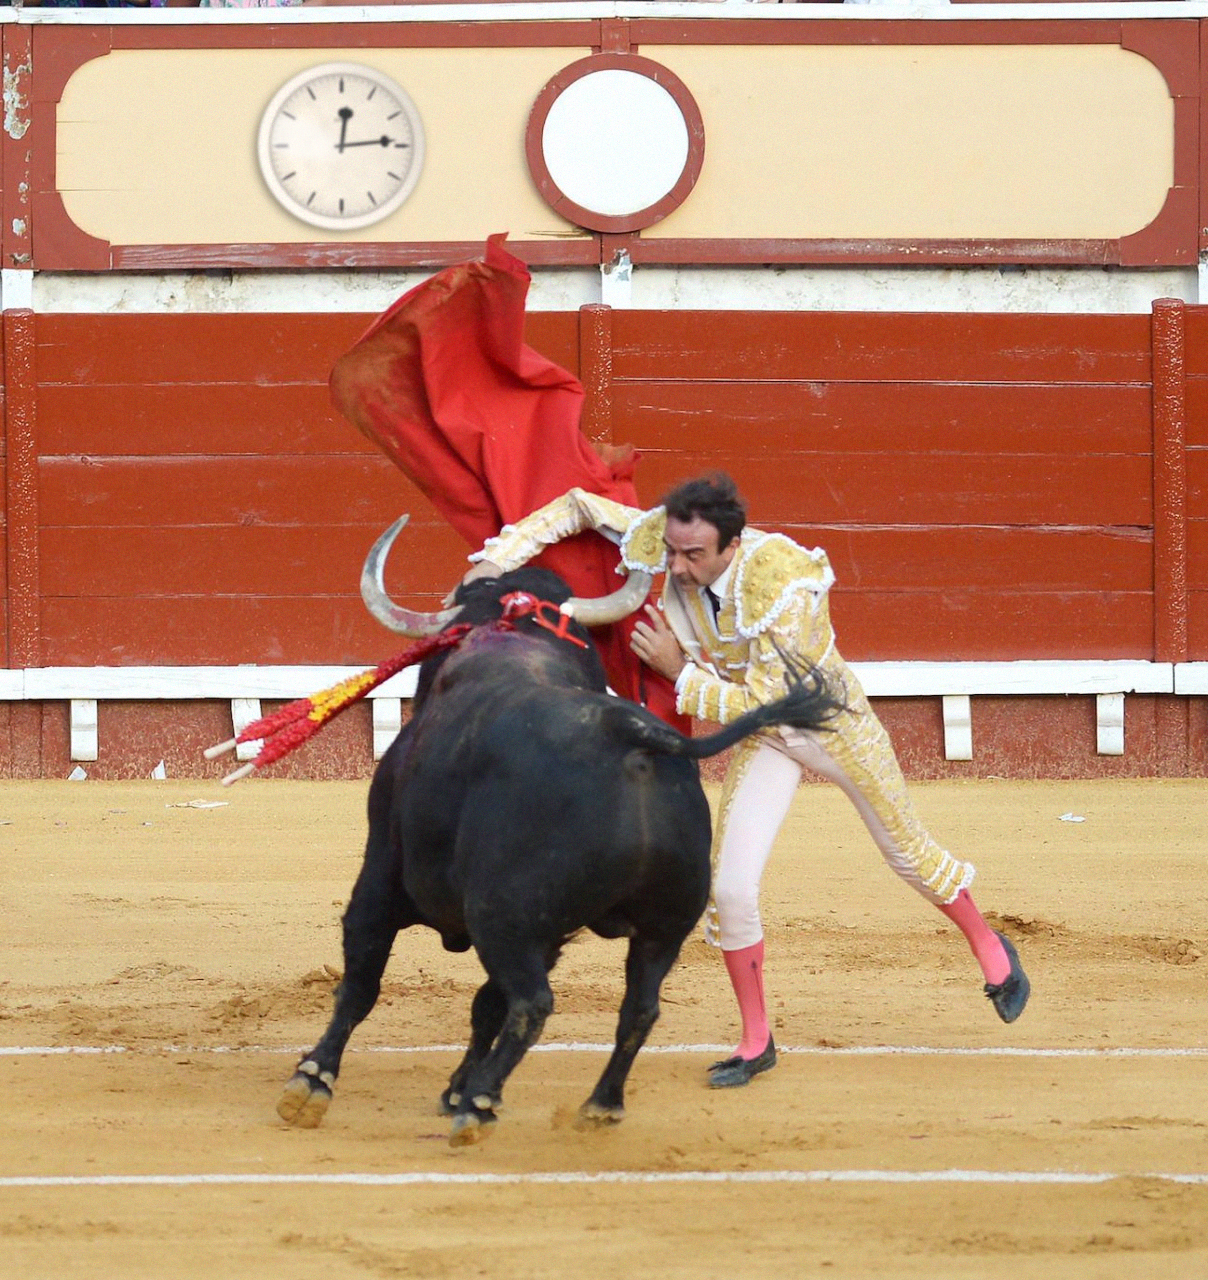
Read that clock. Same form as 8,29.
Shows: 12,14
